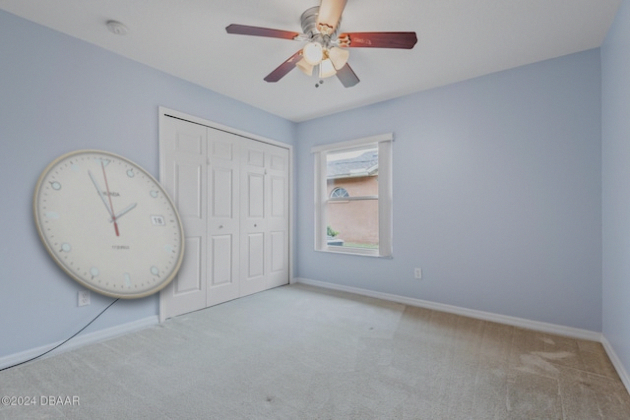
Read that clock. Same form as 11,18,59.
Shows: 1,57,00
